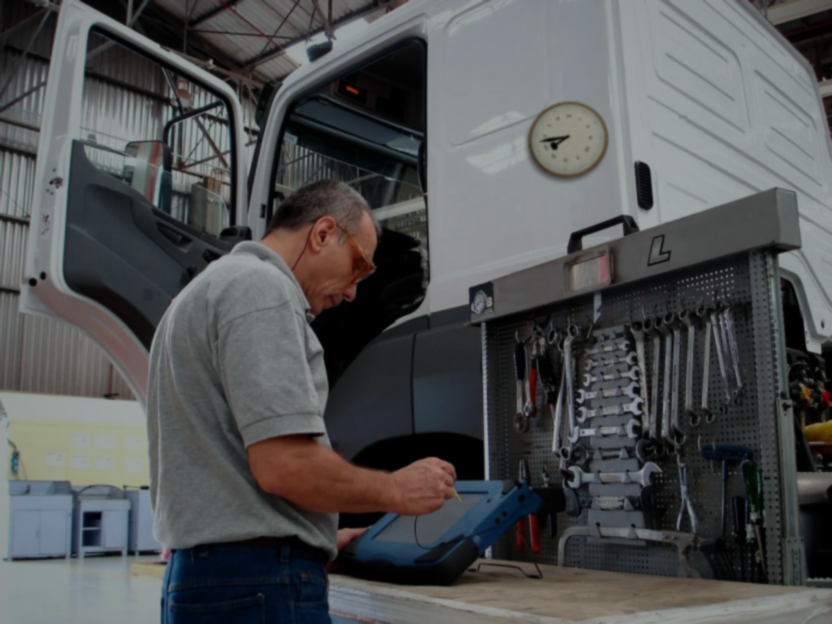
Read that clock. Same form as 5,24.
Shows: 7,43
